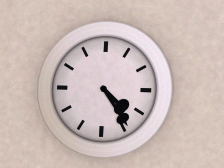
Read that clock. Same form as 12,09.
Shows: 4,24
